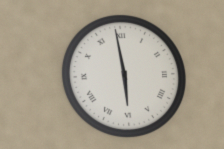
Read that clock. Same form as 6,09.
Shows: 5,59
